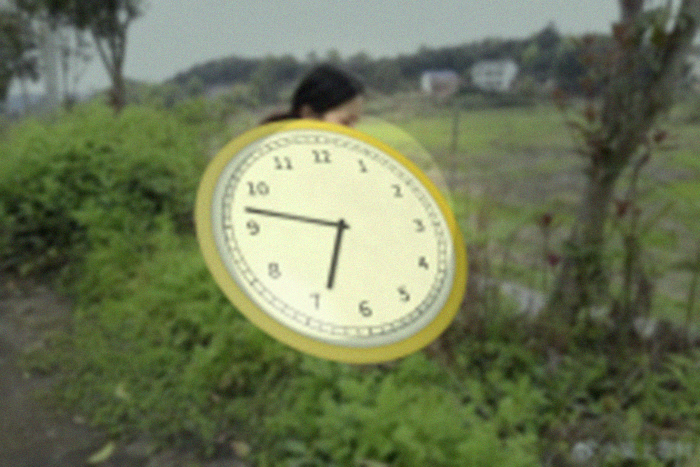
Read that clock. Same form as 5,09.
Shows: 6,47
